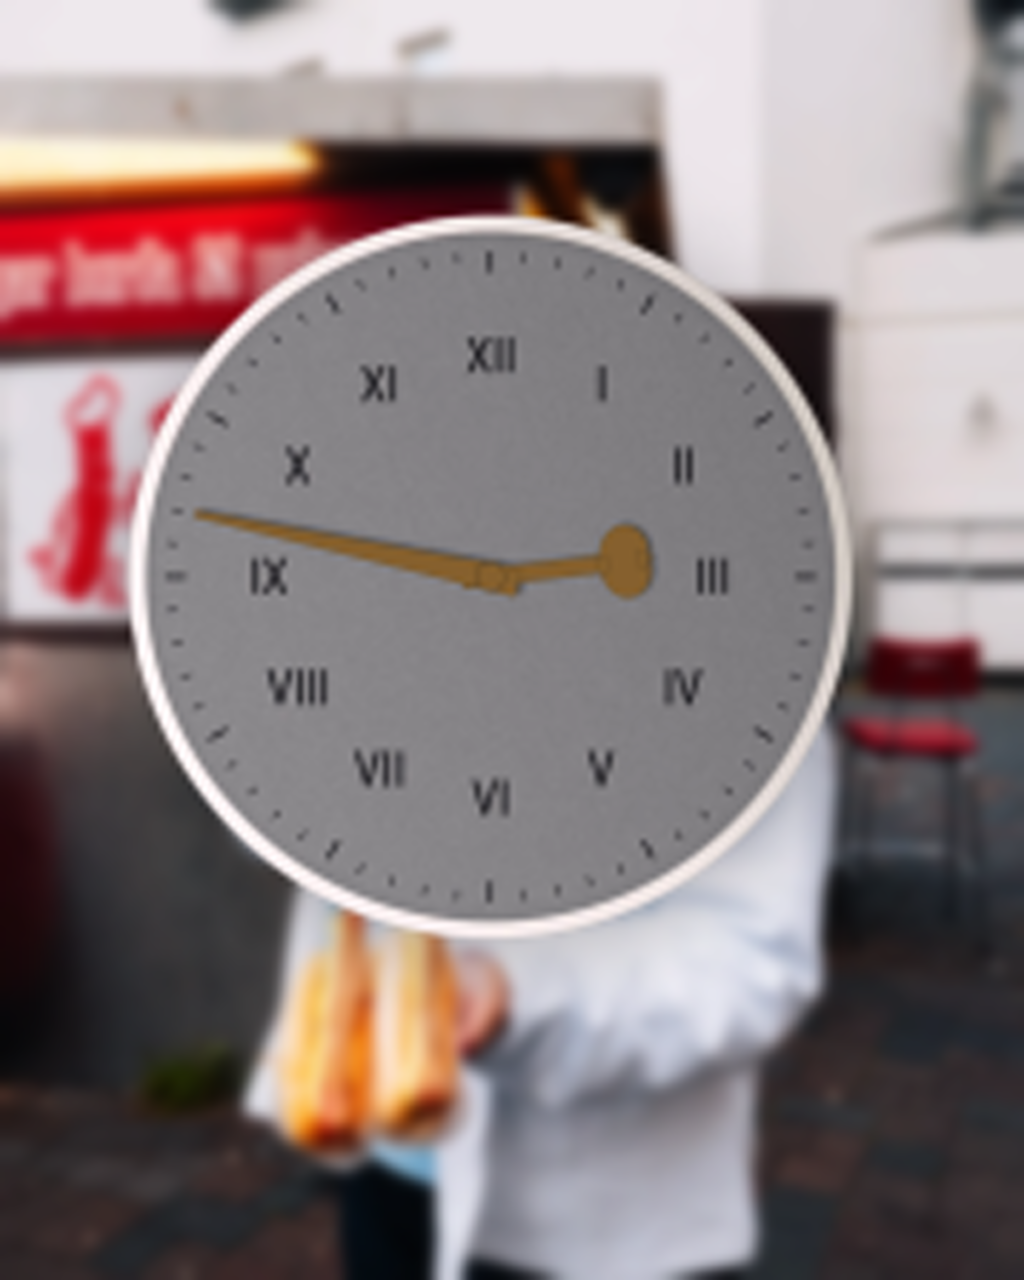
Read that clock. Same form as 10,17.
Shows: 2,47
